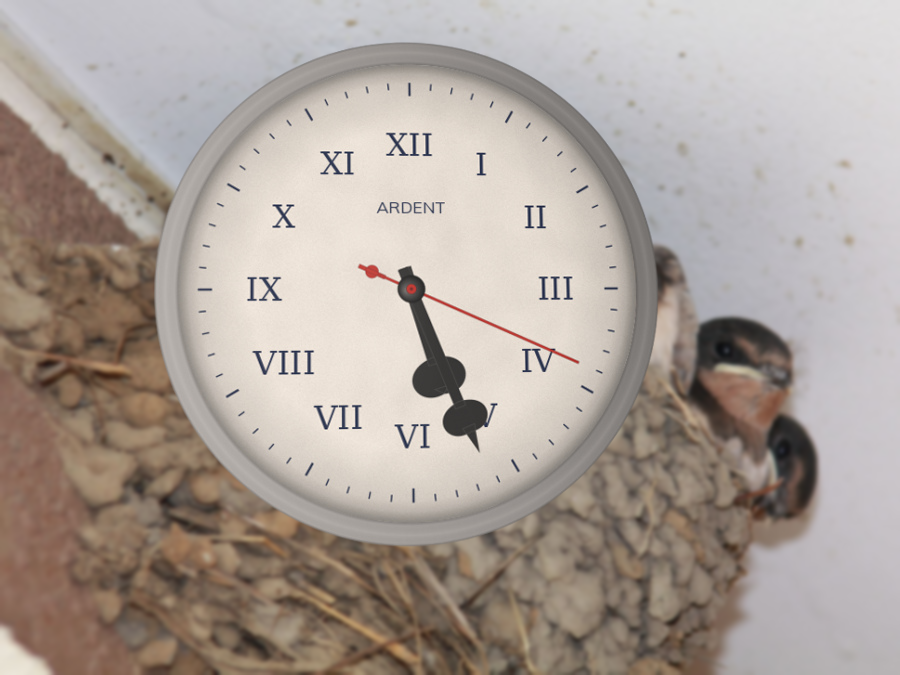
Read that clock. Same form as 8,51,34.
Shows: 5,26,19
